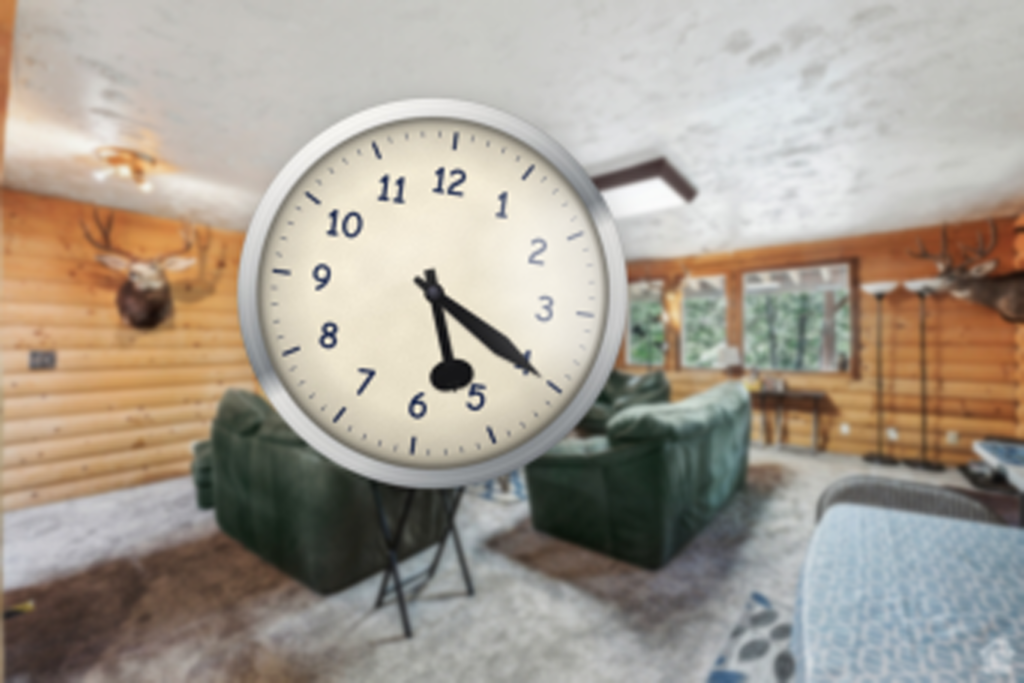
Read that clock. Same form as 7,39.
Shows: 5,20
